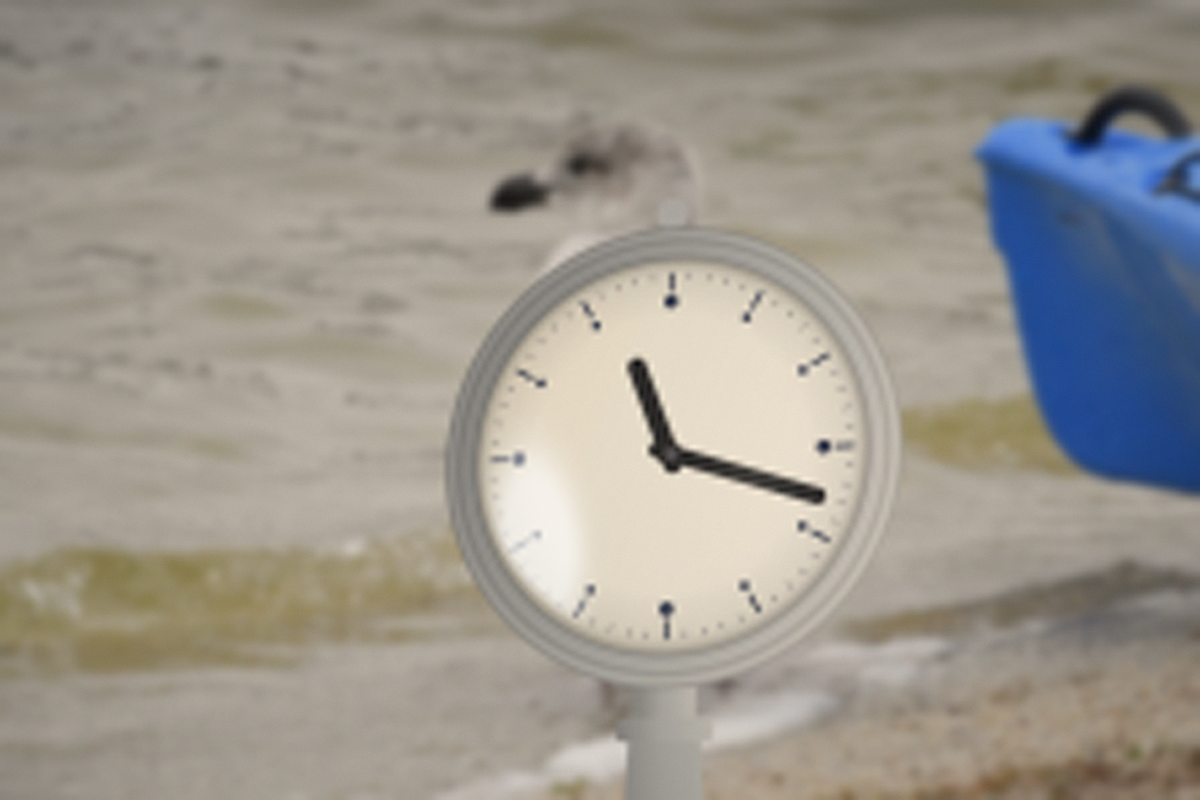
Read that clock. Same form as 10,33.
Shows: 11,18
